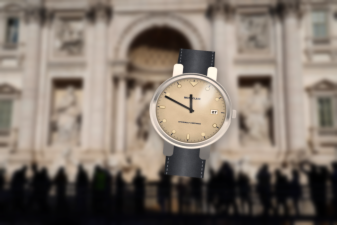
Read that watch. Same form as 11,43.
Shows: 11,49
